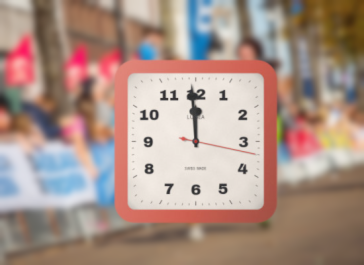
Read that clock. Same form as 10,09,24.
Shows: 11,59,17
